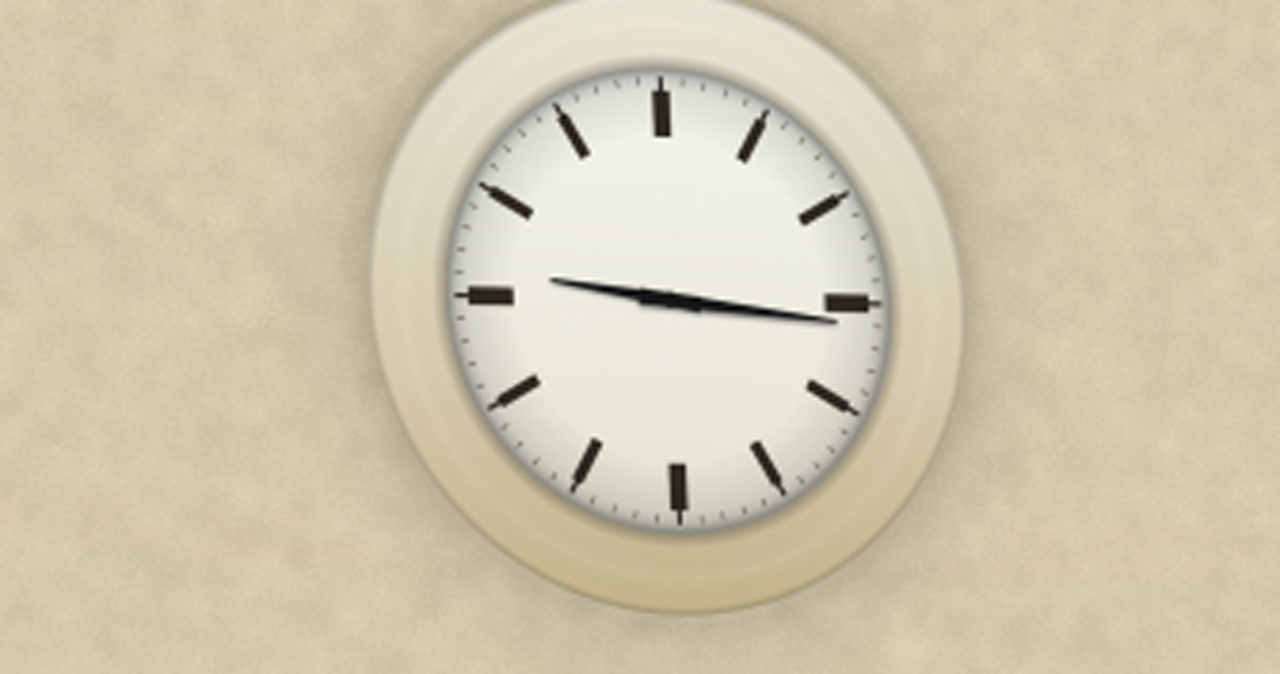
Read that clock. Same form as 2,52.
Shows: 9,16
